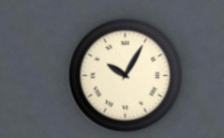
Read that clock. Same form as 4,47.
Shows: 10,05
